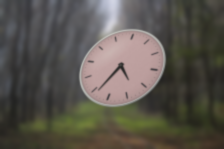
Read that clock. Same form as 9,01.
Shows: 4,34
